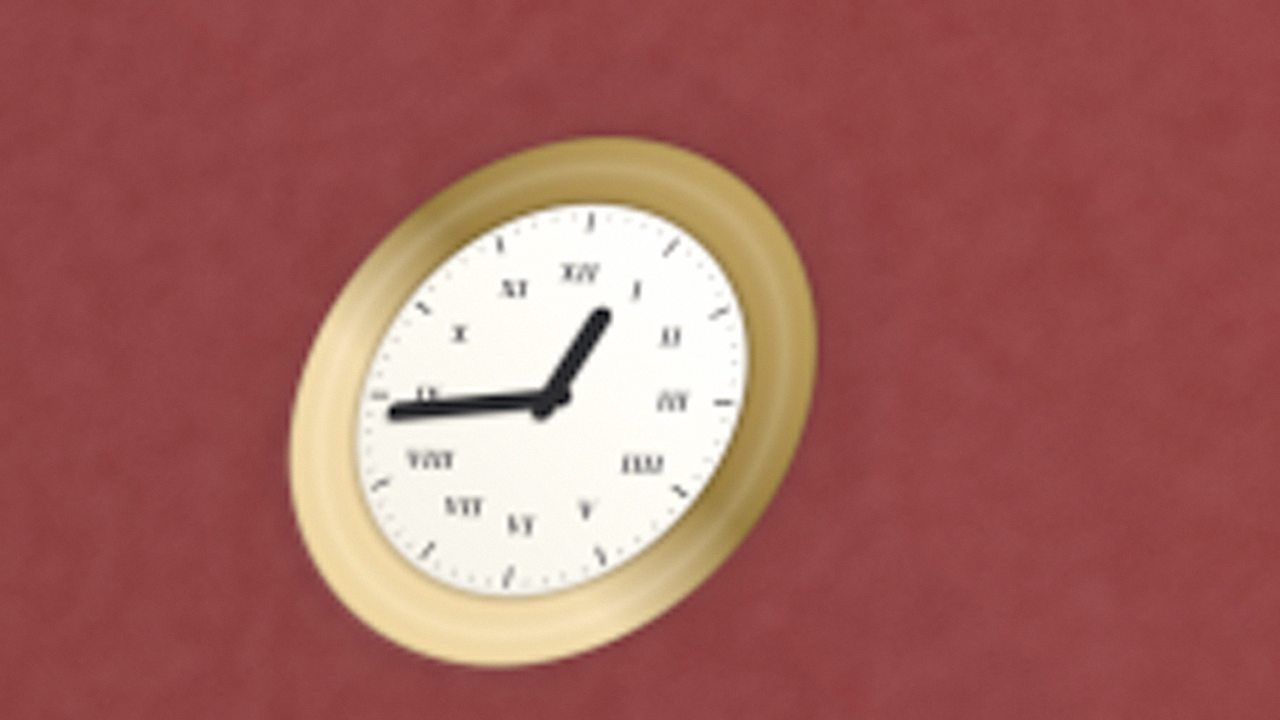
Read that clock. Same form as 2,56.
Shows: 12,44
